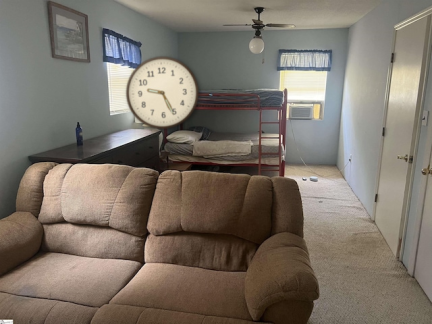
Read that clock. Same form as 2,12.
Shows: 9,26
